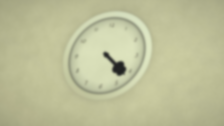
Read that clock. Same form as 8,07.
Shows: 4,22
